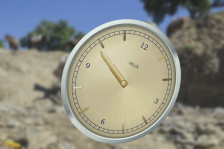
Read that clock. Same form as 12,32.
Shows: 9,49
